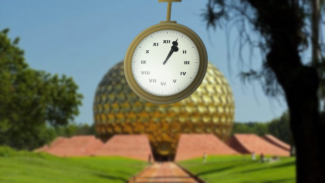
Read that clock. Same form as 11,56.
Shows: 1,04
